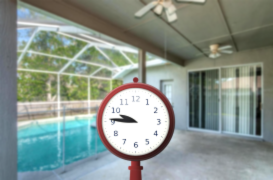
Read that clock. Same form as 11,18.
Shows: 9,46
